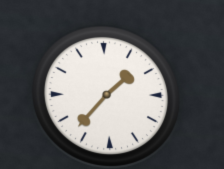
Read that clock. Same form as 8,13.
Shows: 1,37
